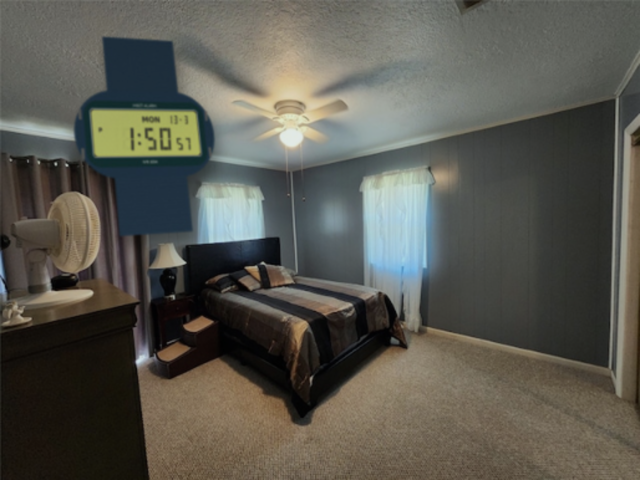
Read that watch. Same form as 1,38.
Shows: 1,50
